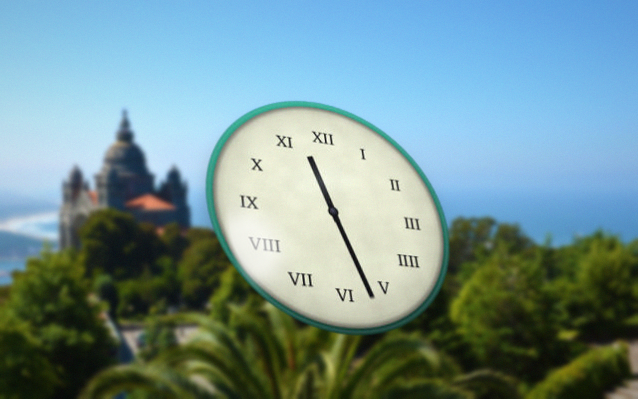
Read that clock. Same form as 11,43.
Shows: 11,27
